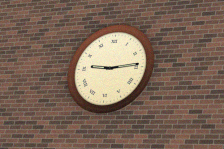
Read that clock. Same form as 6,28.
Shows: 9,14
